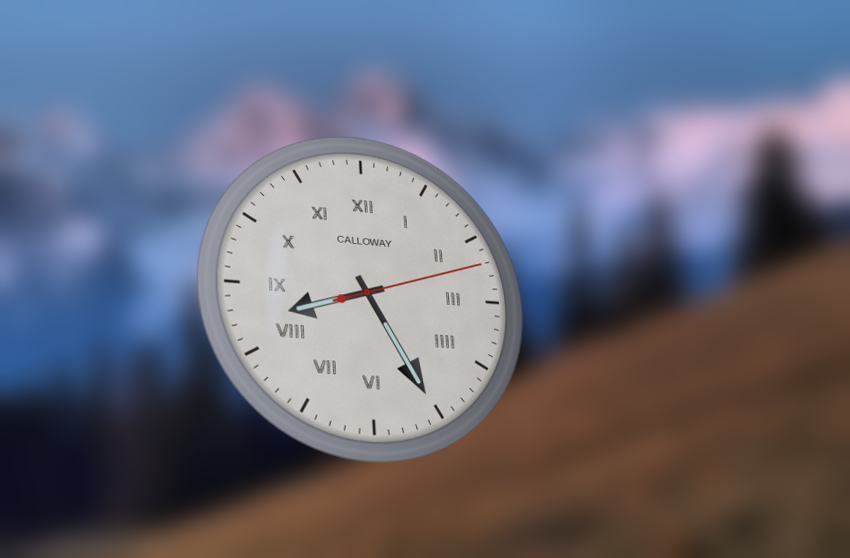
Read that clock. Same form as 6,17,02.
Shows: 8,25,12
